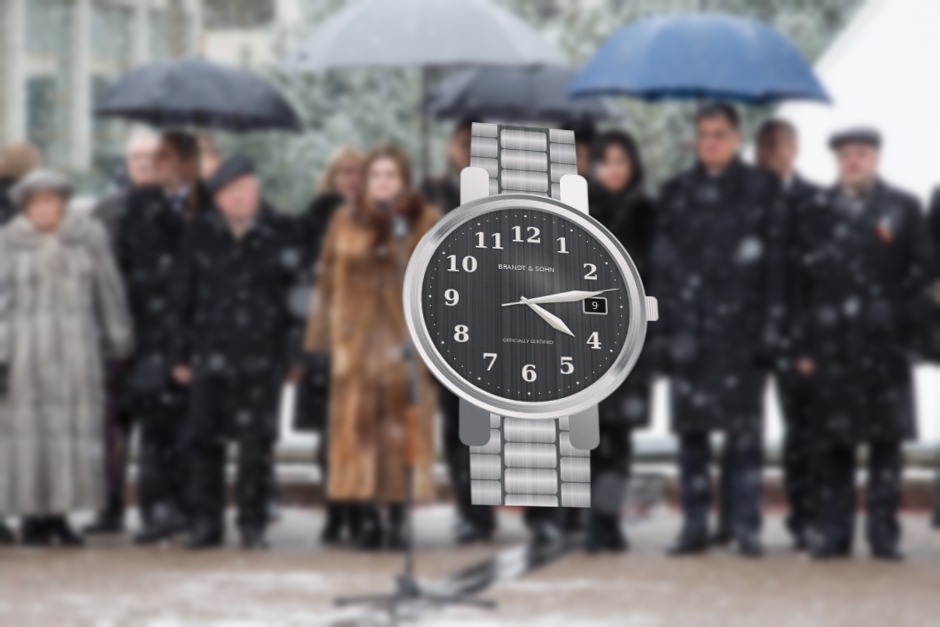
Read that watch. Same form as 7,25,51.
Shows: 4,13,13
